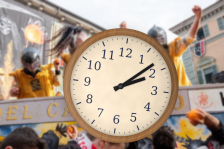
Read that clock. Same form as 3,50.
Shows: 2,08
